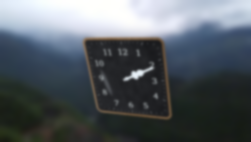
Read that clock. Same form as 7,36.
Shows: 2,11
